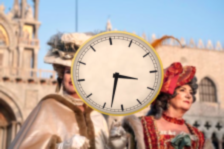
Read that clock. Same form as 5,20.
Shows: 3,33
